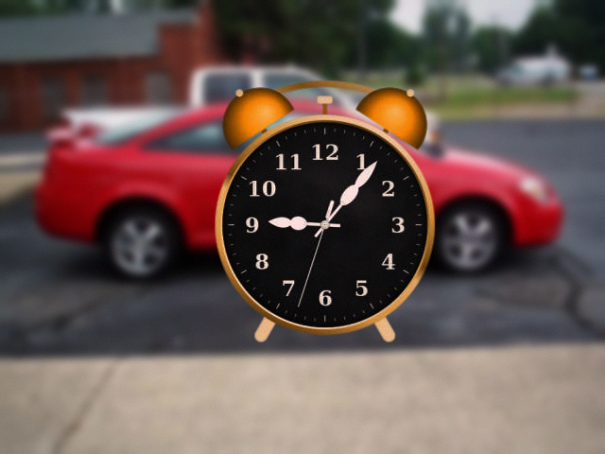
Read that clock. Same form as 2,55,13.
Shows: 9,06,33
